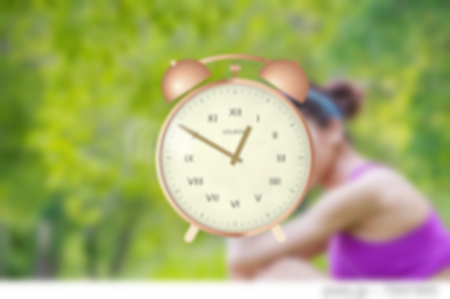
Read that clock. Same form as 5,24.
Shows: 12,50
